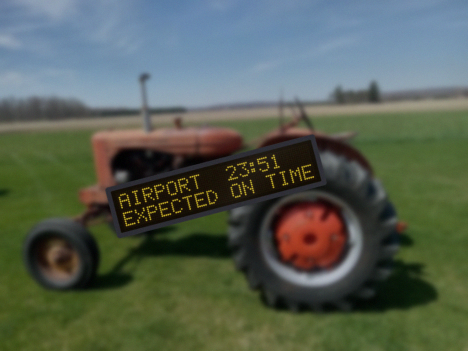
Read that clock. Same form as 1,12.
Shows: 23,51
